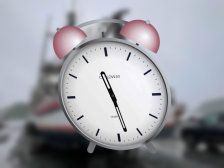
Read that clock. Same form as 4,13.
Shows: 11,28
